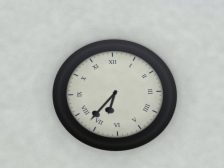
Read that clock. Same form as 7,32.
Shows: 6,37
